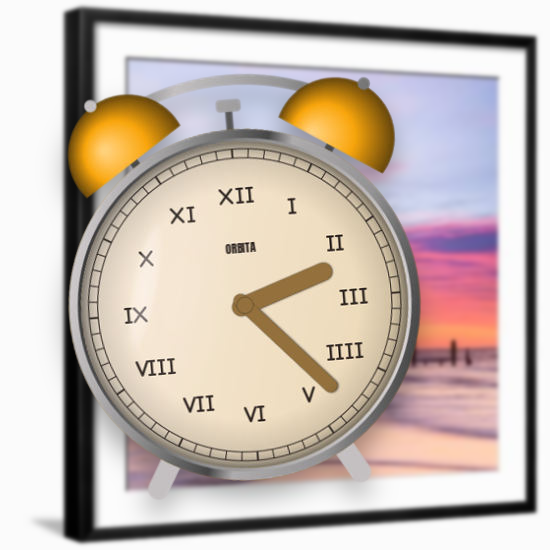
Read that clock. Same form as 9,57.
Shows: 2,23
